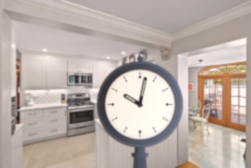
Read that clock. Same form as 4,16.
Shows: 10,02
